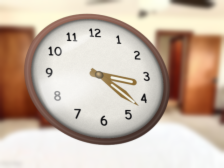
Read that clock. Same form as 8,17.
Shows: 3,22
